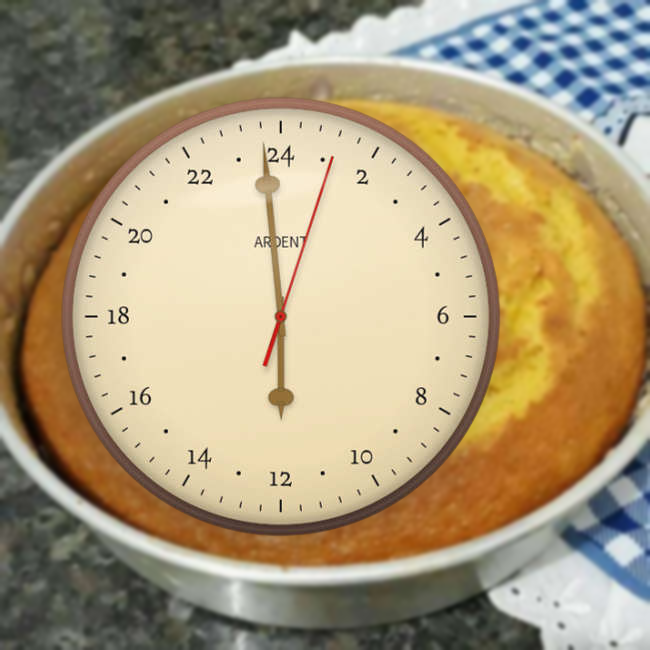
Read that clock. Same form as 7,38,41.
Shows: 11,59,03
